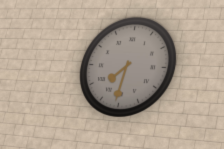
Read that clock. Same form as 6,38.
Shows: 7,31
